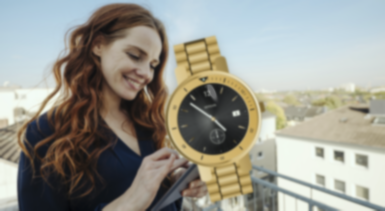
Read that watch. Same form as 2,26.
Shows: 4,53
